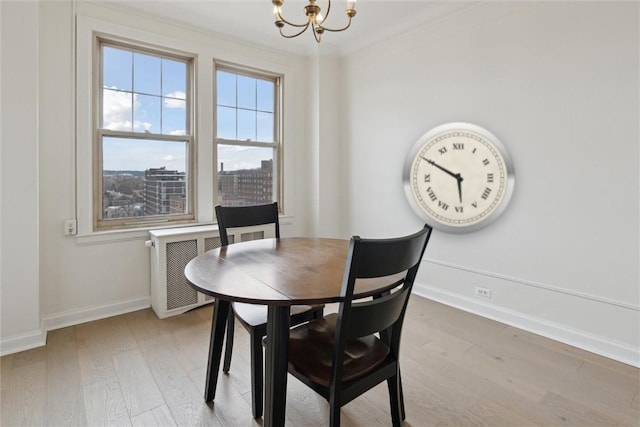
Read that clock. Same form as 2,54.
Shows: 5,50
